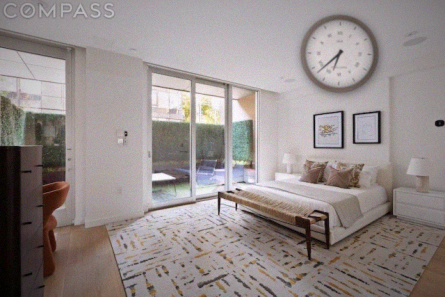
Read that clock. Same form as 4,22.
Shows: 6,38
